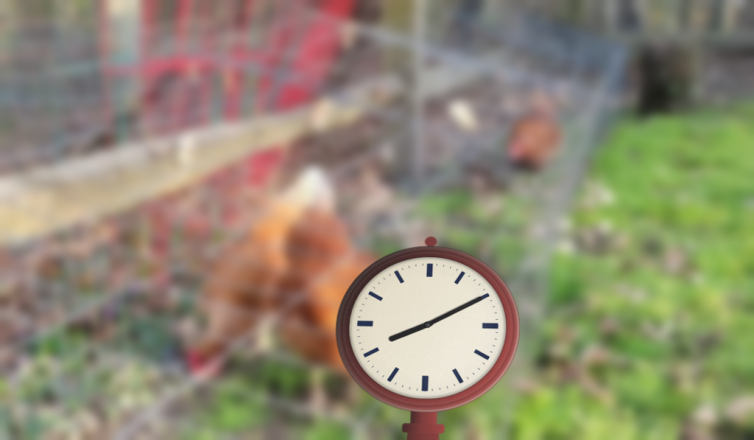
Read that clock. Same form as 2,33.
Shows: 8,10
